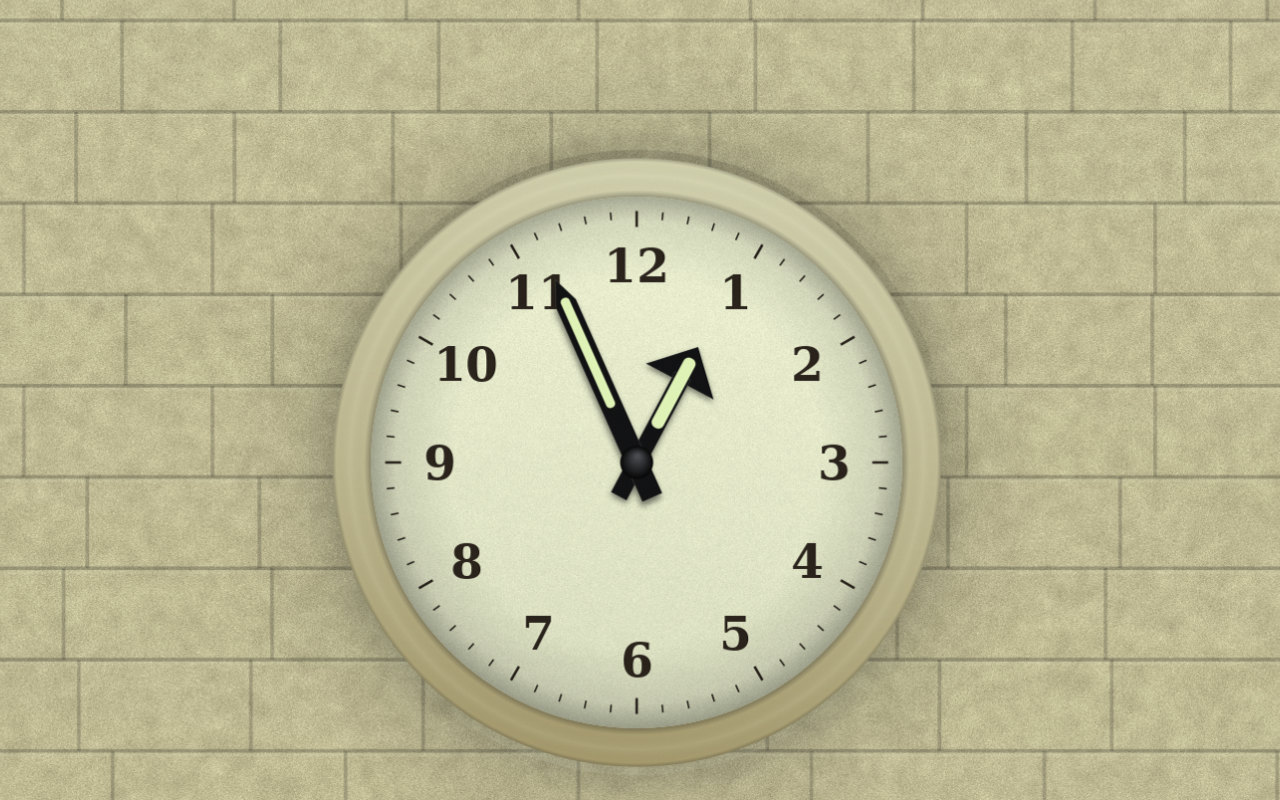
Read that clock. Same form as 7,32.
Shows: 12,56
